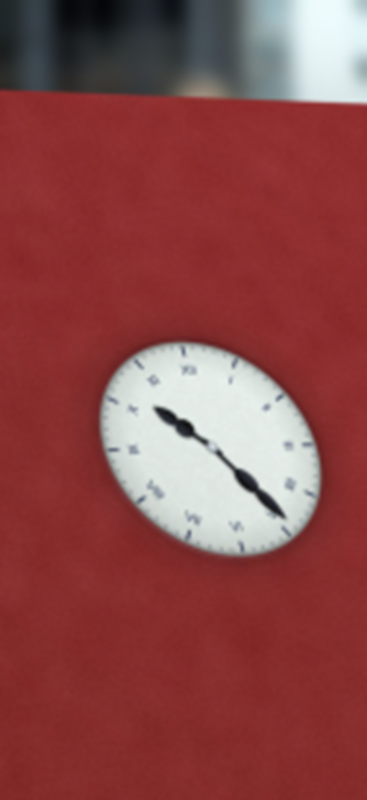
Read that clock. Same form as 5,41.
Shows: 10,24
